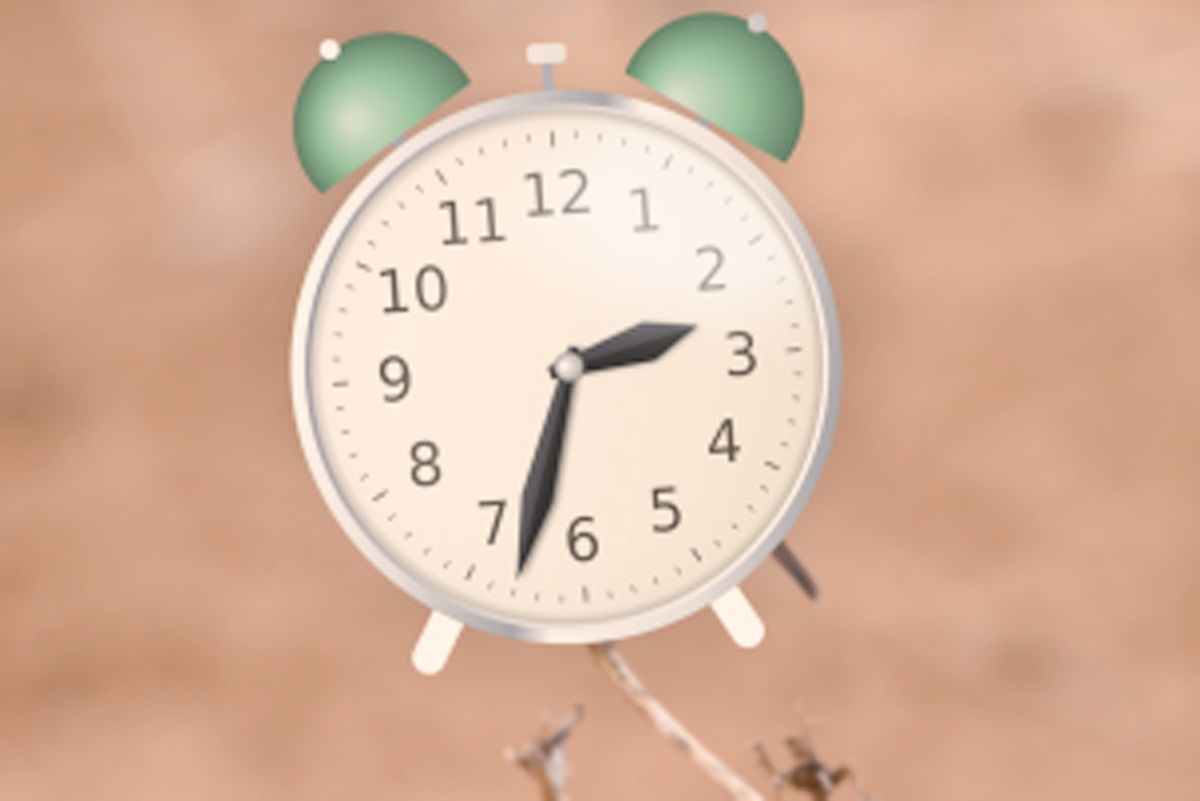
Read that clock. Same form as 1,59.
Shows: 2,33
